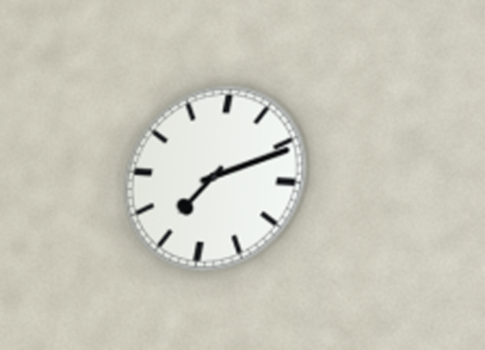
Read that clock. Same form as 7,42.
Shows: 7,11
